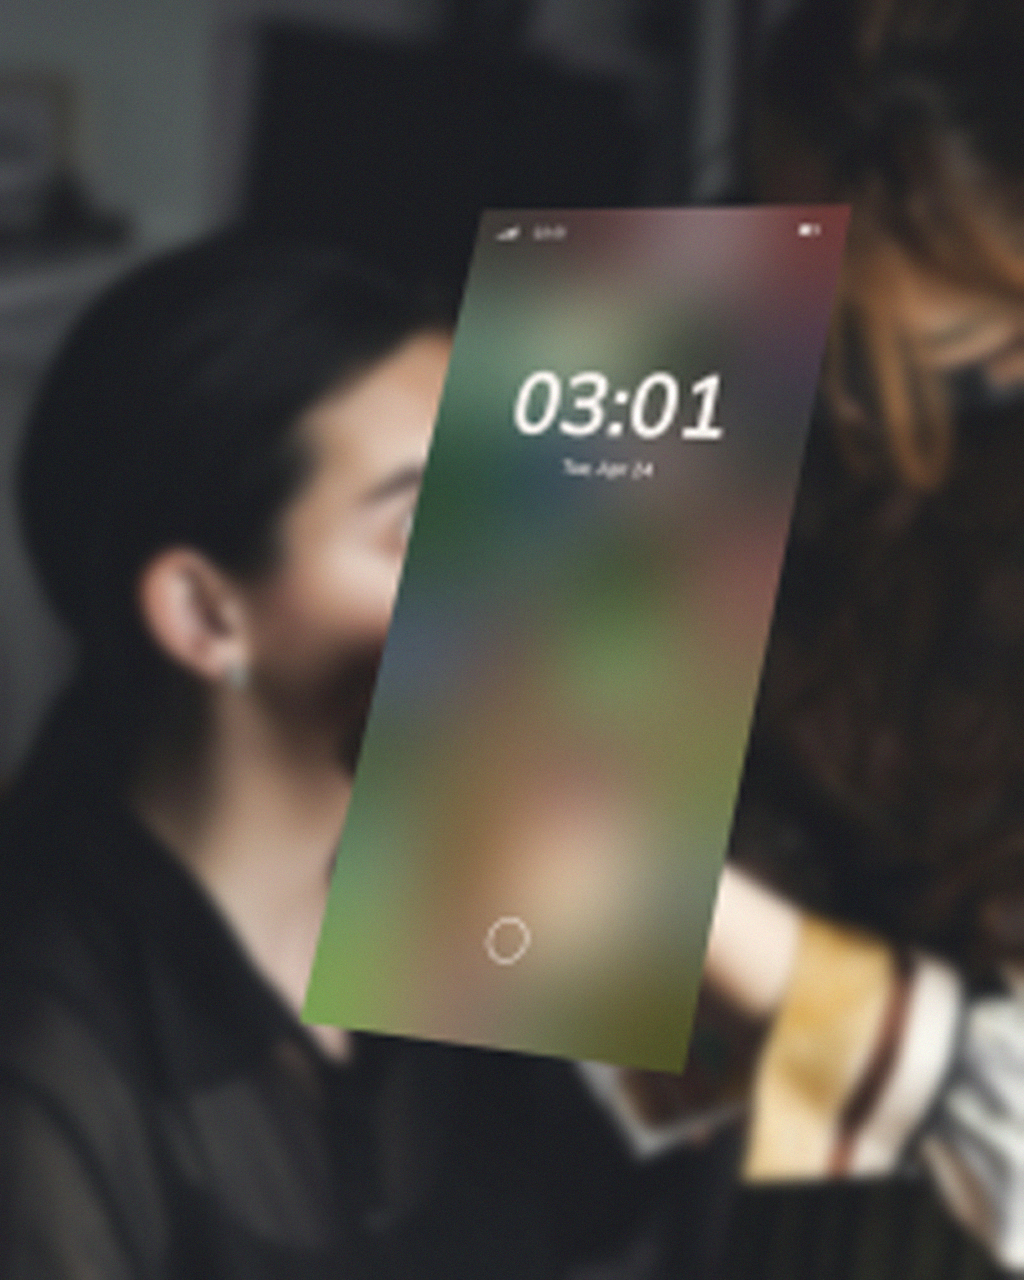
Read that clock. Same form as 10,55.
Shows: 3,01
